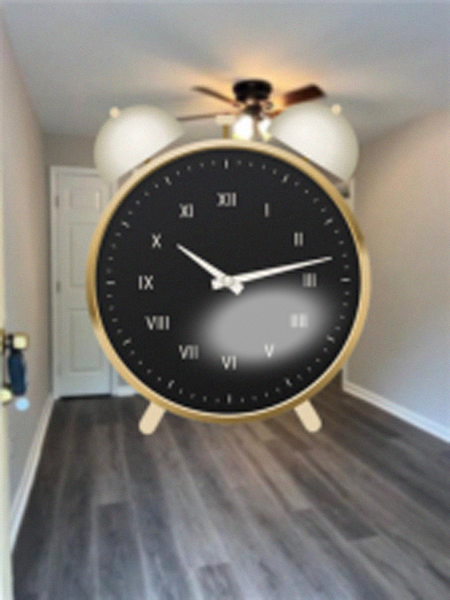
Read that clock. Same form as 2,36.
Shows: 10,13
